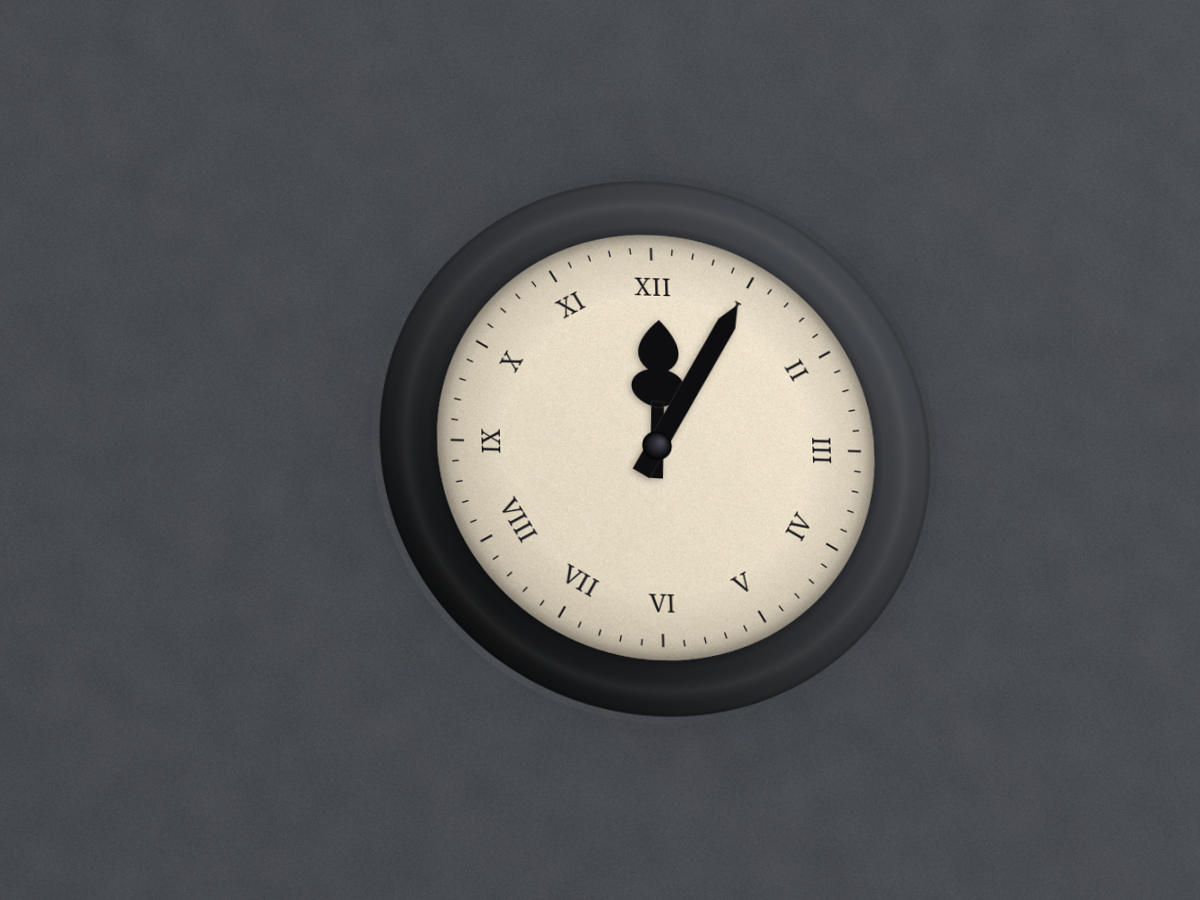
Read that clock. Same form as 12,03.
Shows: 12,05
